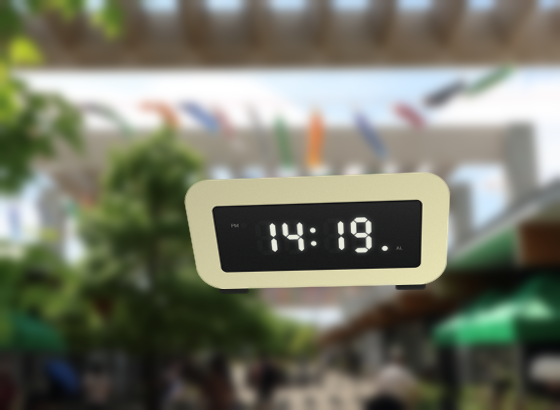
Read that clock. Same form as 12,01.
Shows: 14,19
